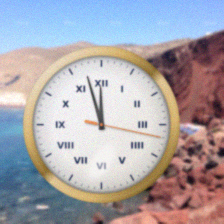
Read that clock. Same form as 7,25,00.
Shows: 11,57,17
